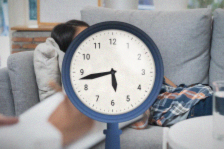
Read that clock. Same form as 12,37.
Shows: 5,43
